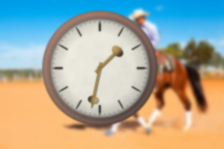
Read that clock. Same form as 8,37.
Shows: 1,32
